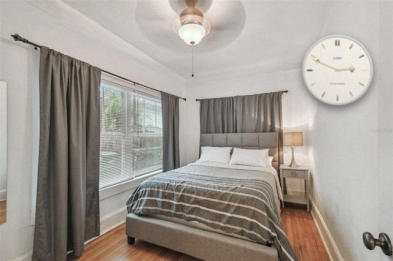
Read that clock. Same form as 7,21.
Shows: 2,49
